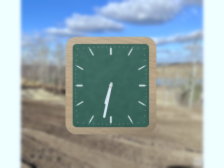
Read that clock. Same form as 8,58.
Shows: 6,32
